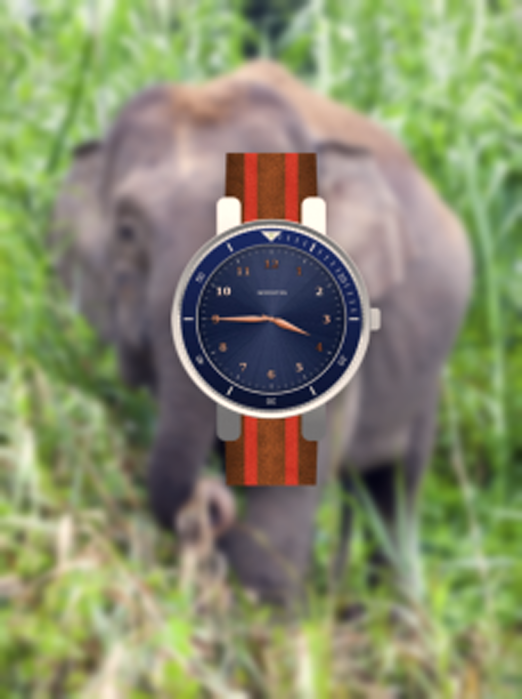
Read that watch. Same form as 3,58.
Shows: 3,45
